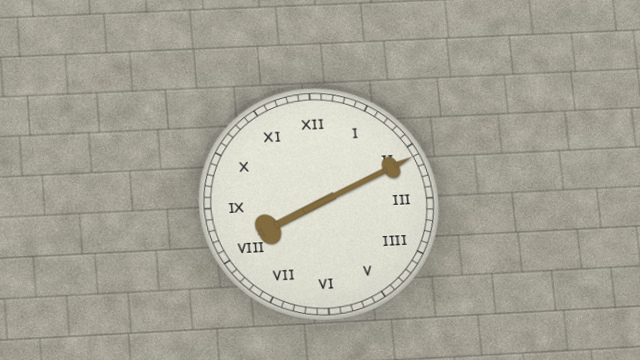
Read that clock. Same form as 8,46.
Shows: 8,11
